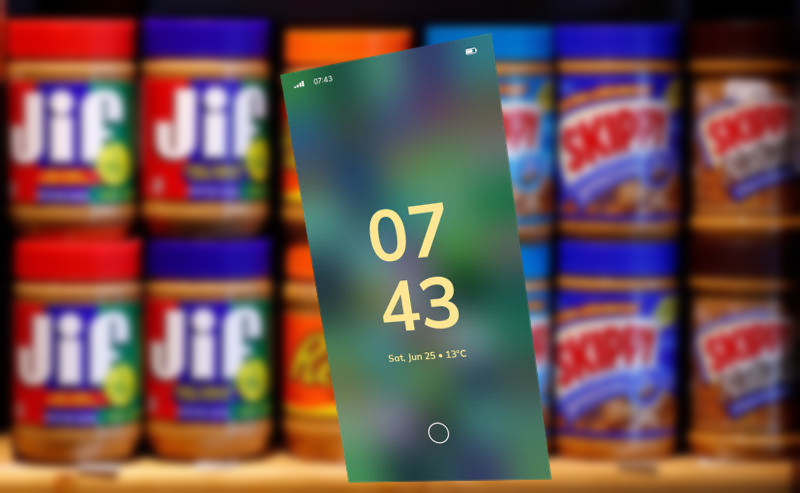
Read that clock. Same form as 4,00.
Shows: 7,43
